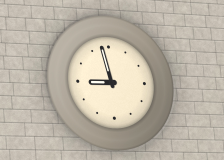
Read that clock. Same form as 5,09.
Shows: 8,58
